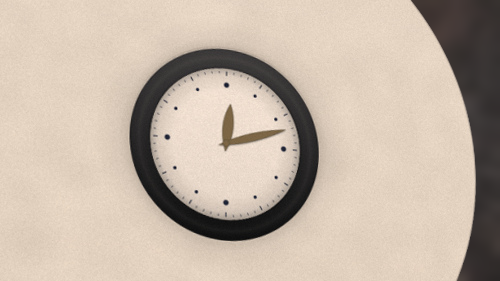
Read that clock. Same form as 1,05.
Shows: 12,12
